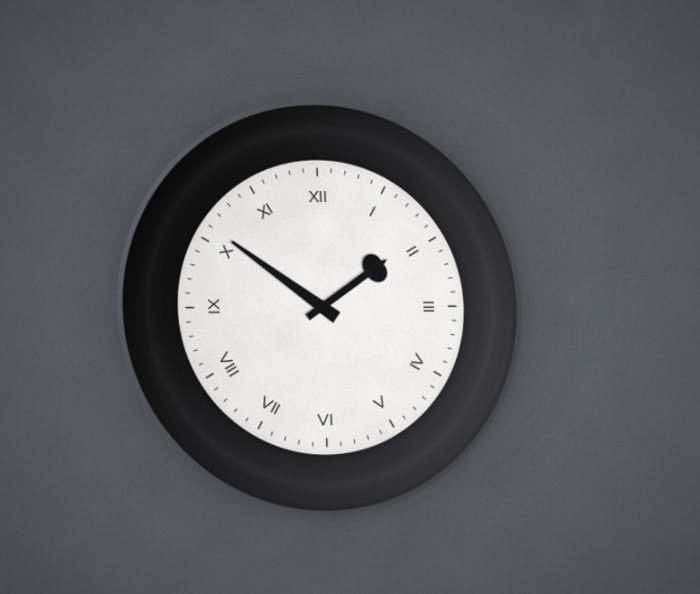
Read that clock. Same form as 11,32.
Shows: 1,51
